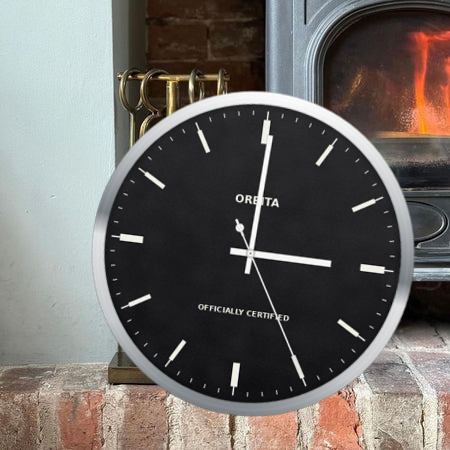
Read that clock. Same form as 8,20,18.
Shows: 3,00,25
